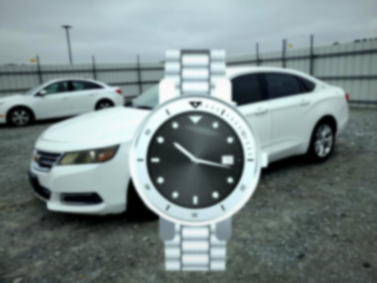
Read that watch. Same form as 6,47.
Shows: 10,17
